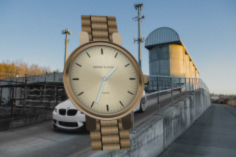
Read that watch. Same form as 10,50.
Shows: 1,34
